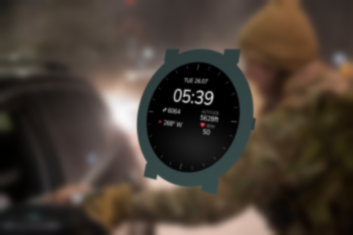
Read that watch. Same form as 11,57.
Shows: 5,39
